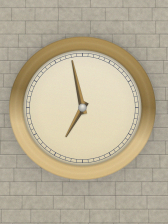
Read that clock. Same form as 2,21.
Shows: 6,58
